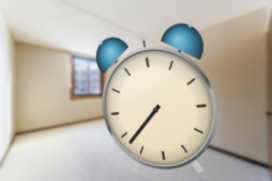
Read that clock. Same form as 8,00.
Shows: 7,38
